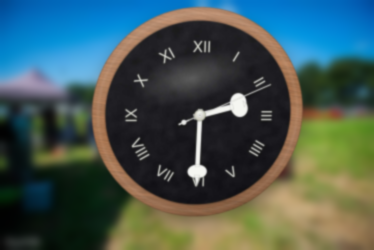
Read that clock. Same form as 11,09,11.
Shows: 2,30,11
